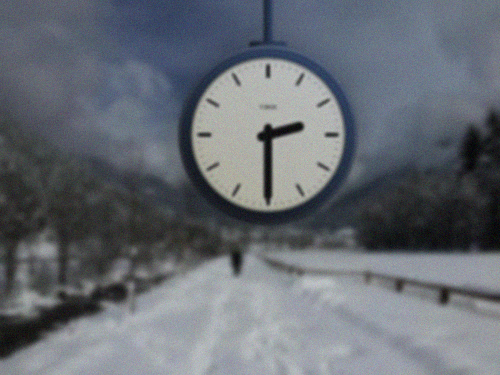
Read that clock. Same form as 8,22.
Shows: 2,30
